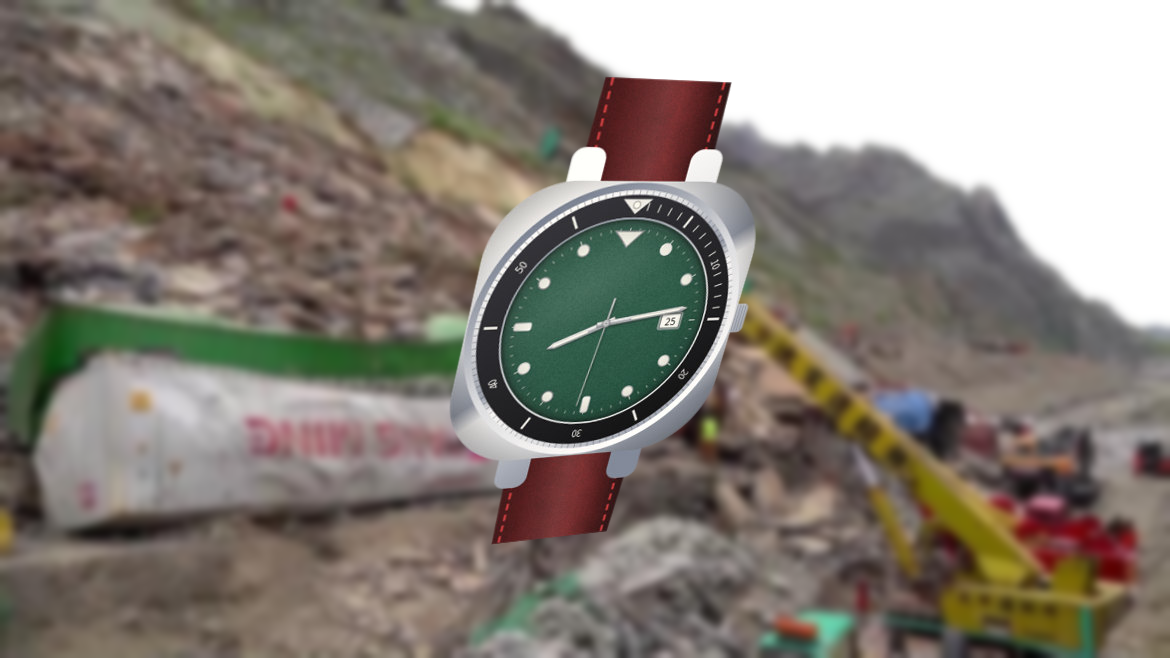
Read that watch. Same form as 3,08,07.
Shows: 8,13,31
